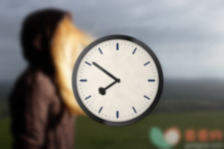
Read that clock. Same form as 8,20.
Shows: 7,51
